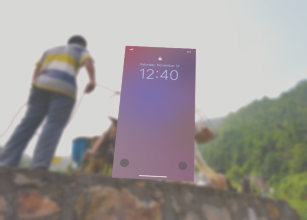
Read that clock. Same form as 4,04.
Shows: 12,40
